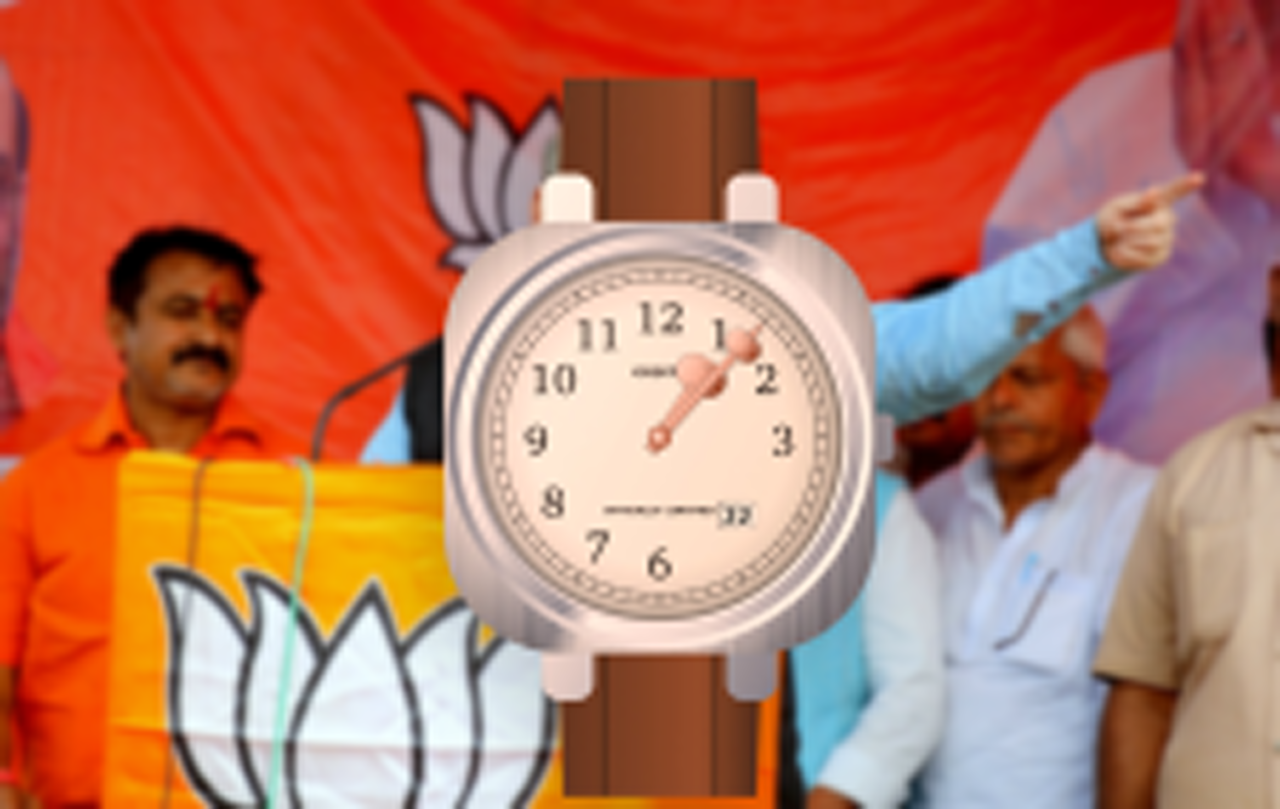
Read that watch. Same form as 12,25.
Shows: 1,07
